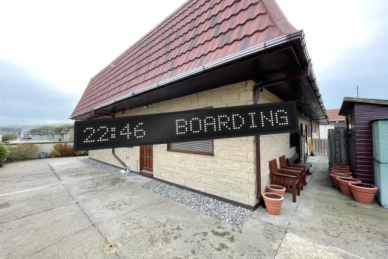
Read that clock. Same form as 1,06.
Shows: 22,46
